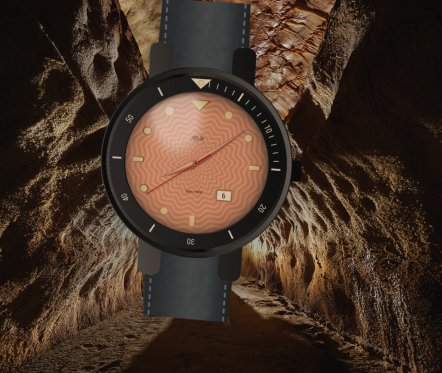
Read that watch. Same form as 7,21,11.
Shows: 8,08,39
